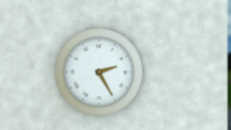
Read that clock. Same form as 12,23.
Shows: 2,25
